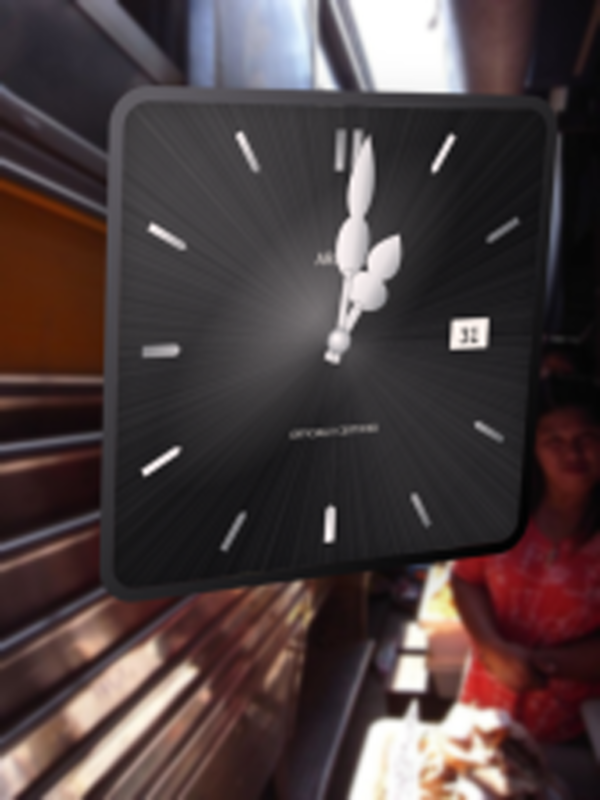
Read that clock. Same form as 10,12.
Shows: 1,01
